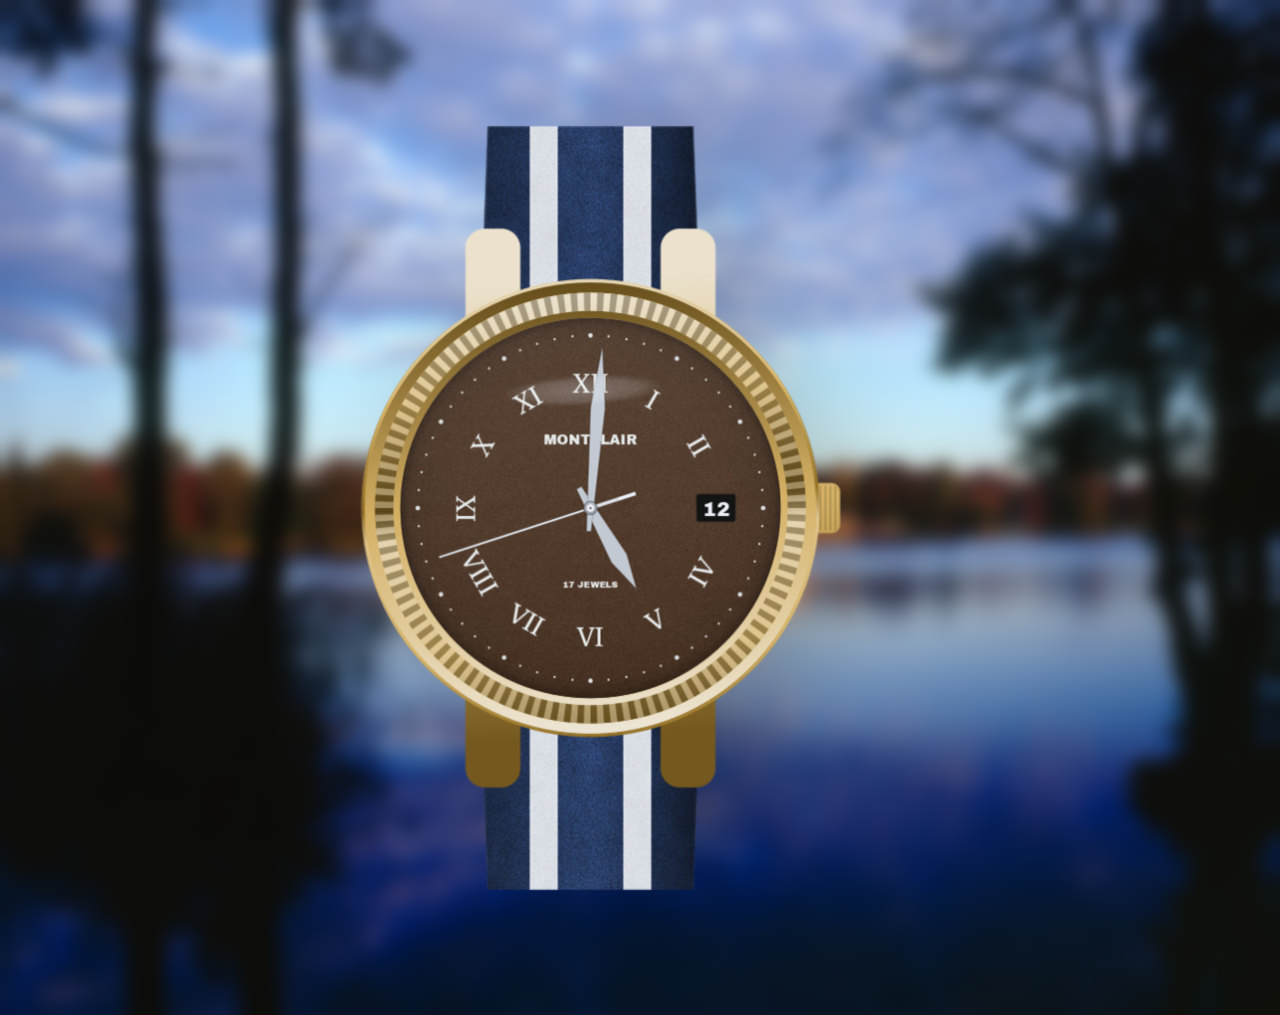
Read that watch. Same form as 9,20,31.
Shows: 5,00,42
